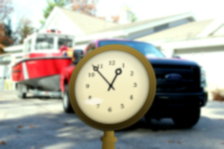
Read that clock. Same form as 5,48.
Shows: 12,53
